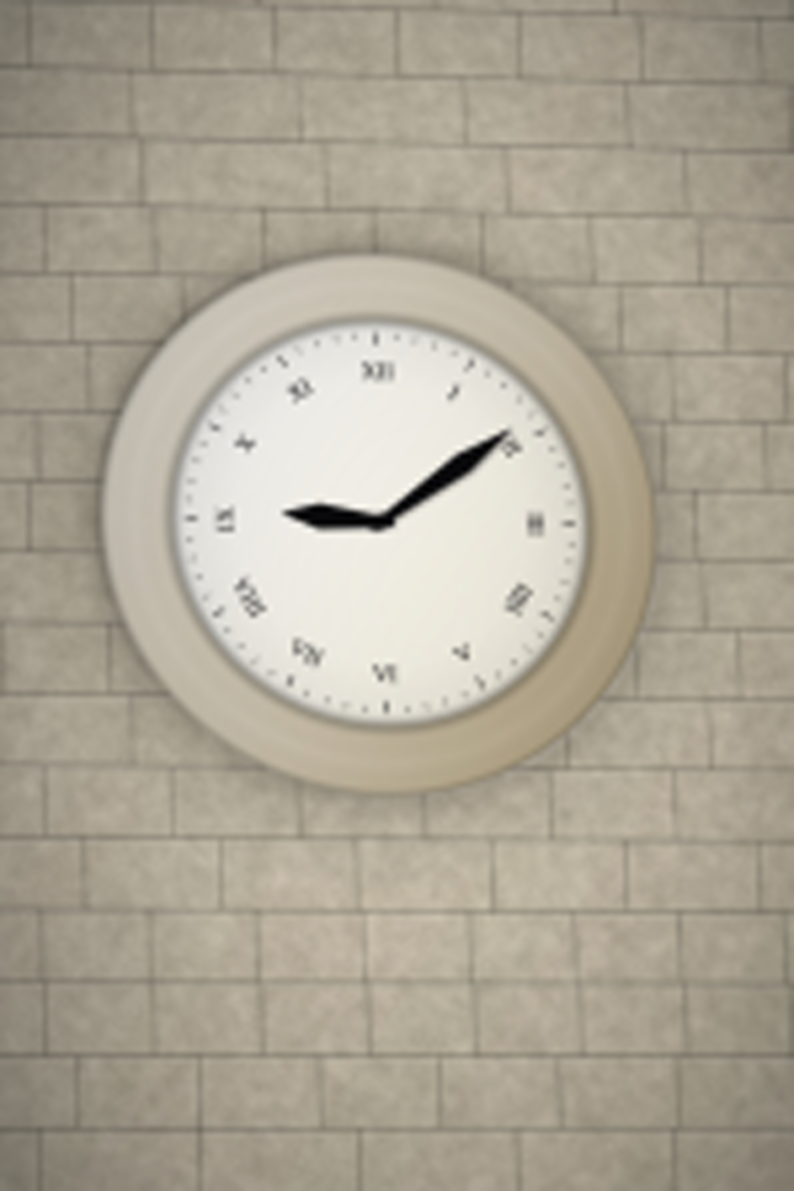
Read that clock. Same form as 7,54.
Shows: 9,09
